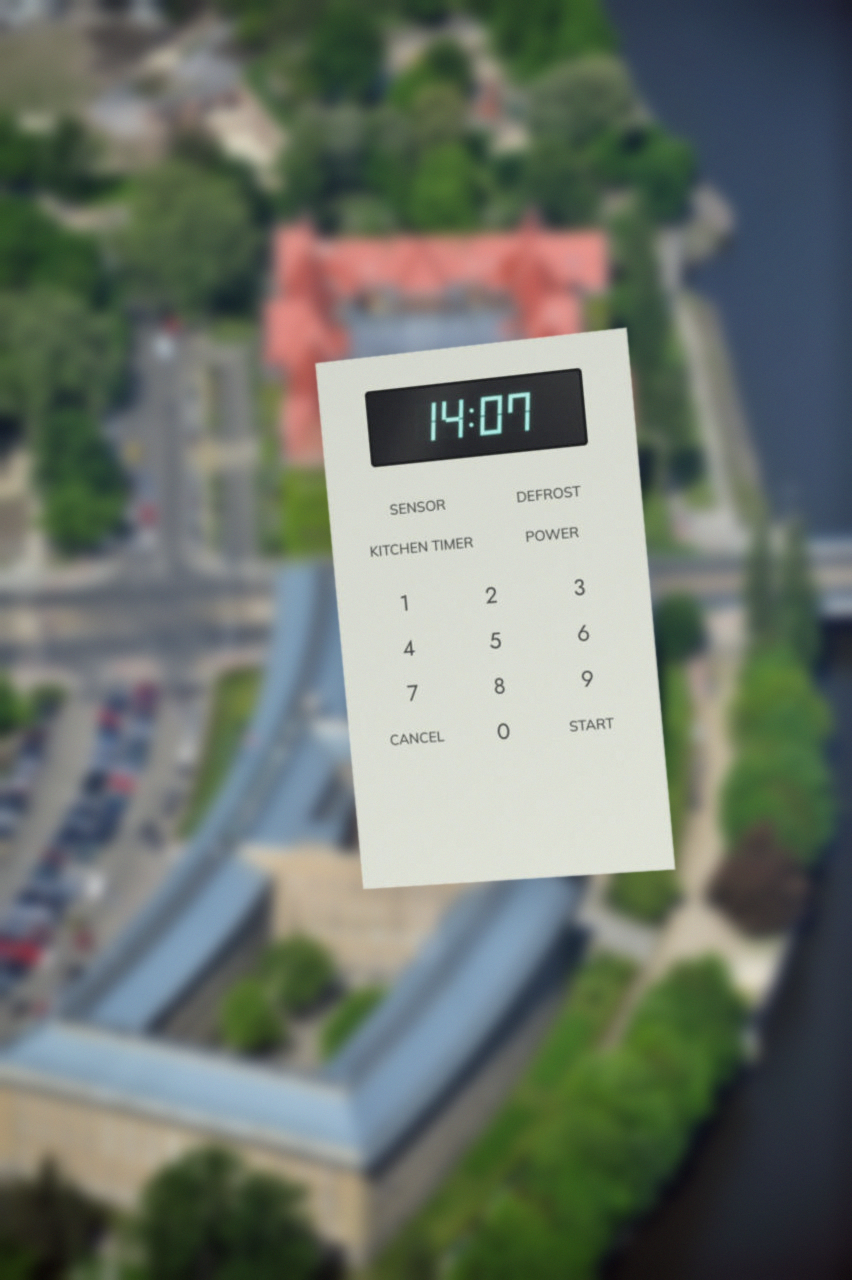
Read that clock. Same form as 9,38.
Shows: 14,07
